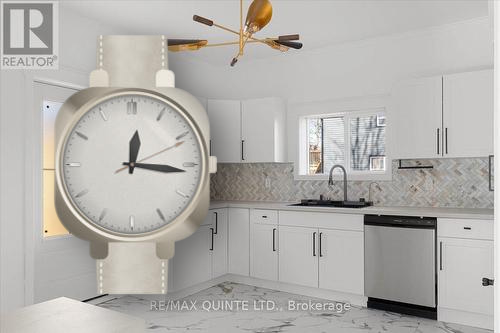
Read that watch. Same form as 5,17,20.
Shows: 12,16,11
